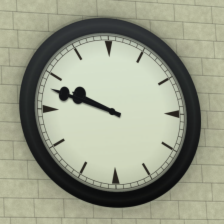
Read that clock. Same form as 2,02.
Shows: 9,48
